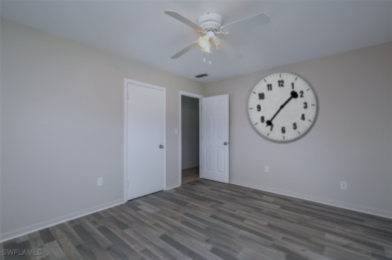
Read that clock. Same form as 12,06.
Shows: 1,37
